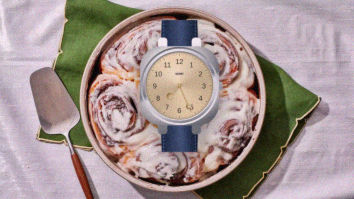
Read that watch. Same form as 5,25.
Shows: 7,26
